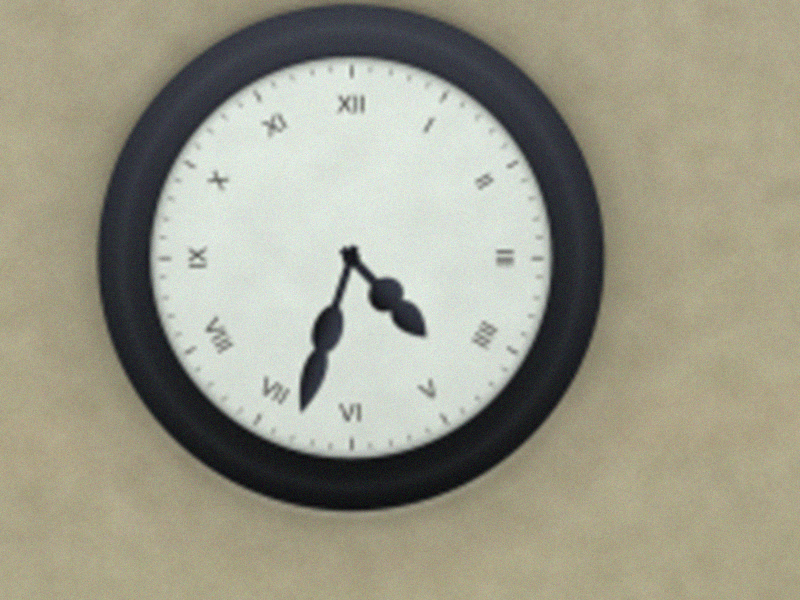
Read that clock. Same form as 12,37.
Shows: 4,33
